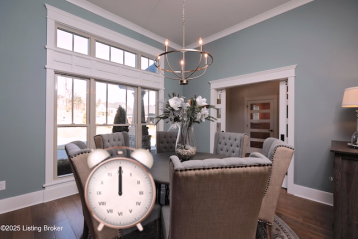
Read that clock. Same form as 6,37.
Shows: 12,00
